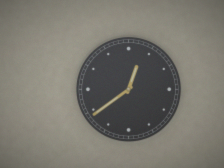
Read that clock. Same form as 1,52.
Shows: 12,39
